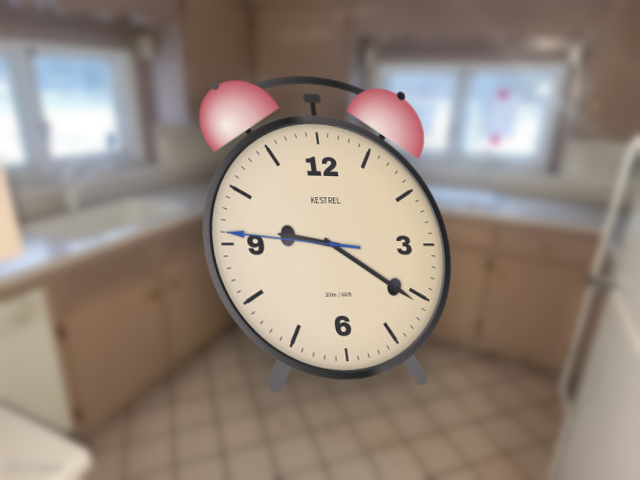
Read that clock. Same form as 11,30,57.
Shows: 9,20,46
